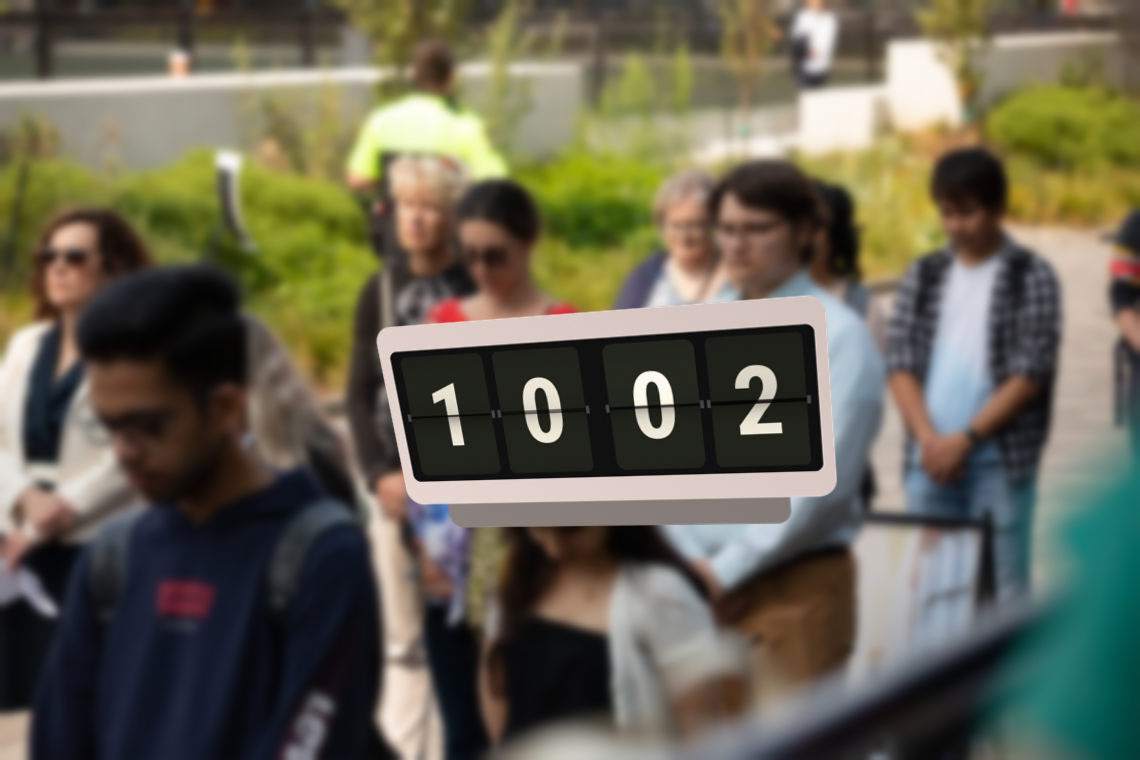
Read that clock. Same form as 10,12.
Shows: 10,02
